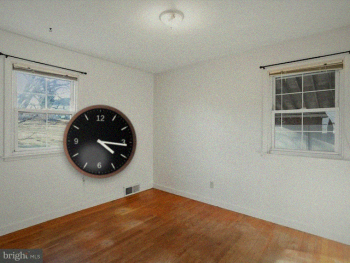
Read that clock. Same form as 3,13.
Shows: 4,16
